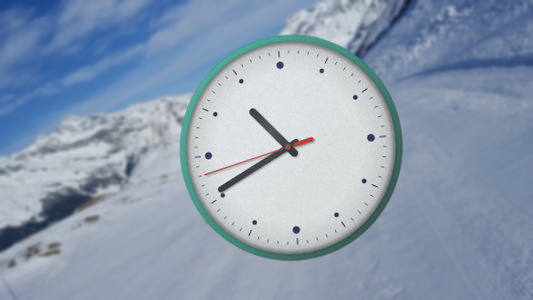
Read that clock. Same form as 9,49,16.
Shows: 10,40,43
